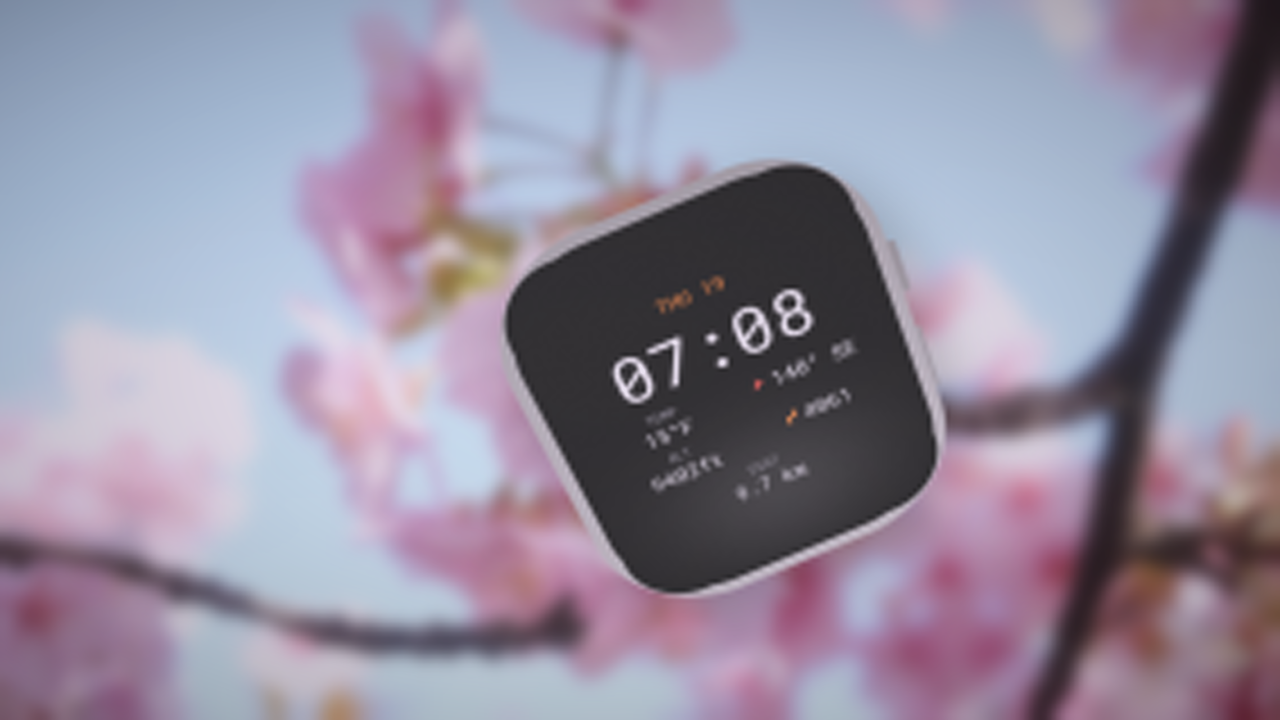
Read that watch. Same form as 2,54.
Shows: 7,08
